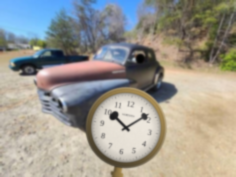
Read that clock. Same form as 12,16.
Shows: 10,08
